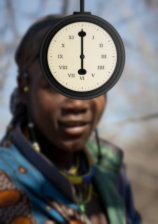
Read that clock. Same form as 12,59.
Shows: 6,00
